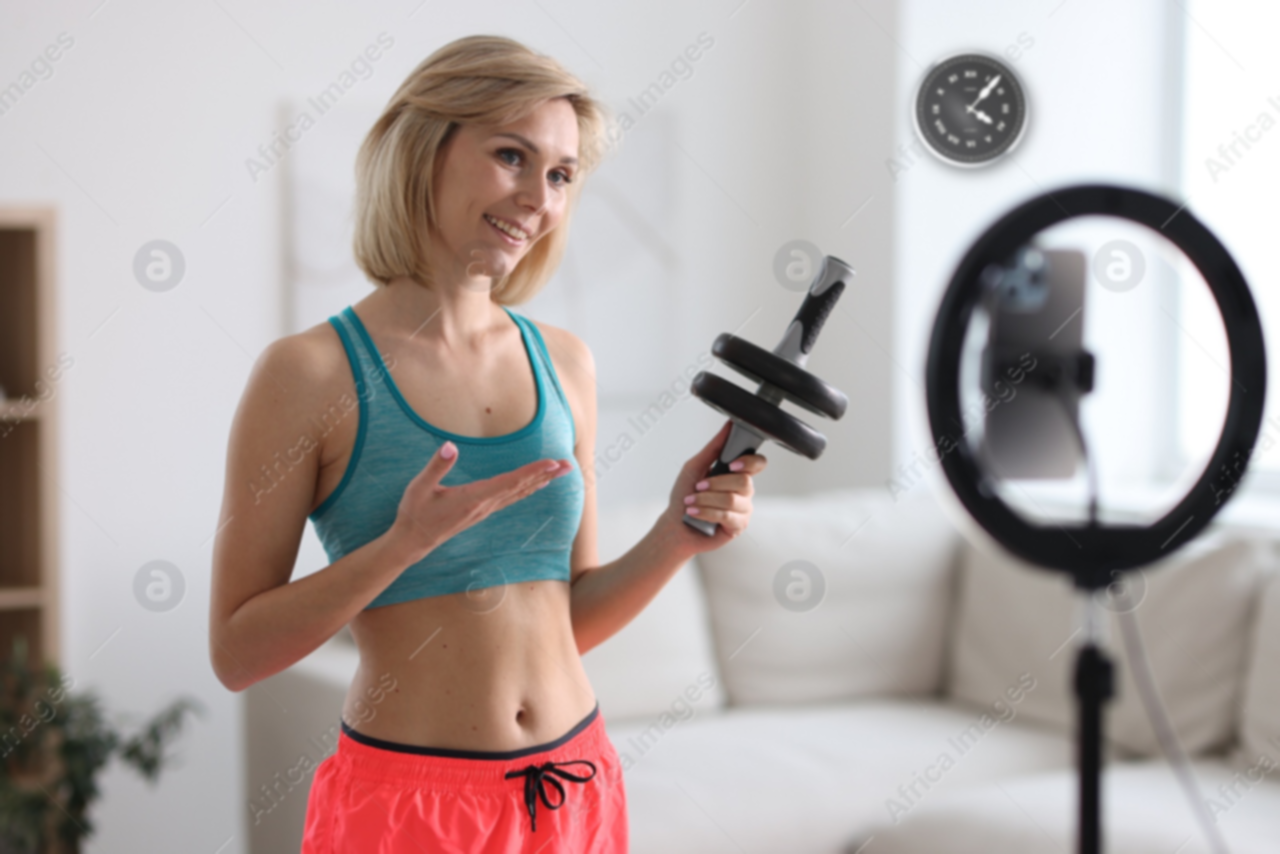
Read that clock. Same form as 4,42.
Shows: 4,07
